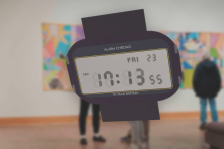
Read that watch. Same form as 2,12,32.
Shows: 17,13,55
